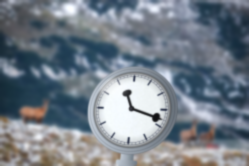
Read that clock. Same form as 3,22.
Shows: 11,18
